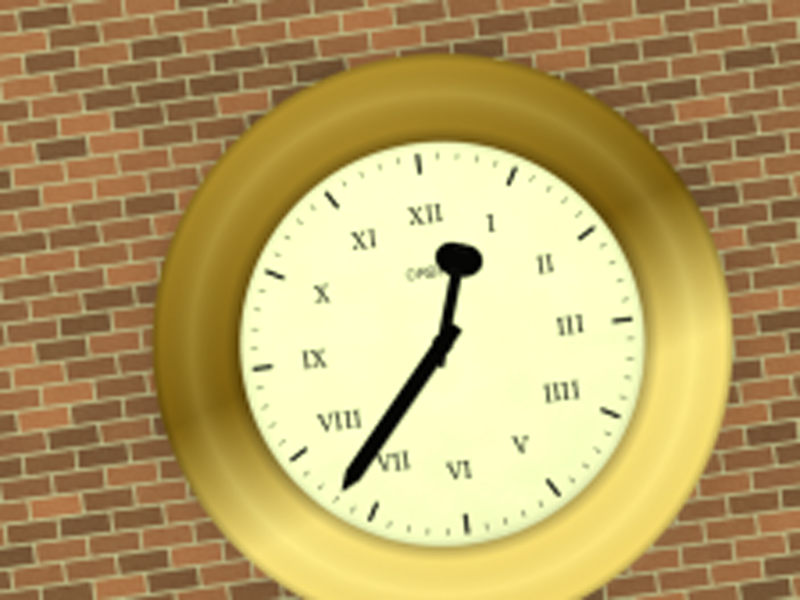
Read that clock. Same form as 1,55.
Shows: 12,37
